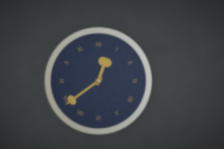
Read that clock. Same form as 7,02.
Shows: 12,39
